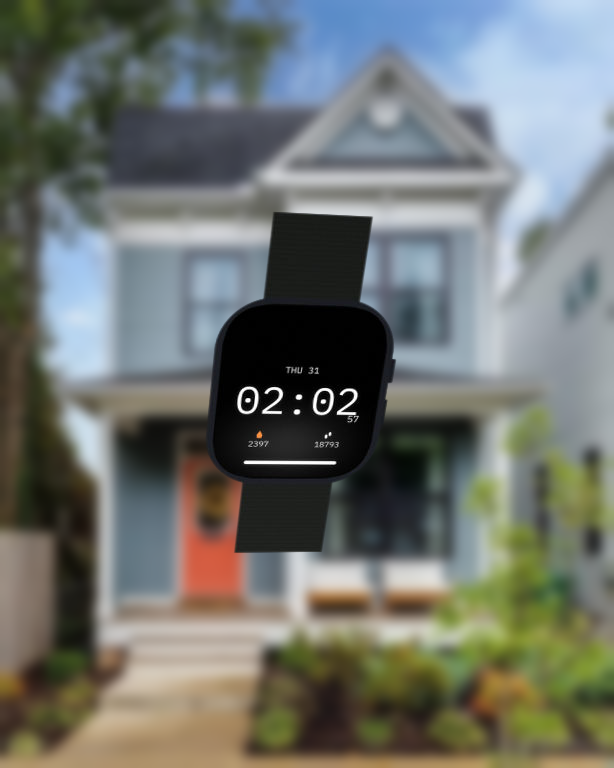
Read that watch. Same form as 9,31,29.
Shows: 2,02,57
